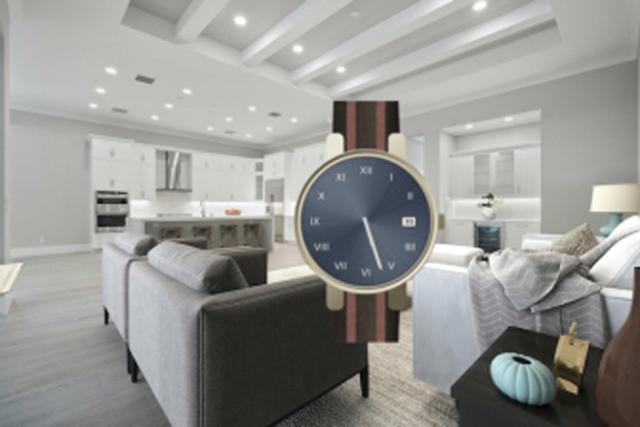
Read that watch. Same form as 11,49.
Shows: 5,27
